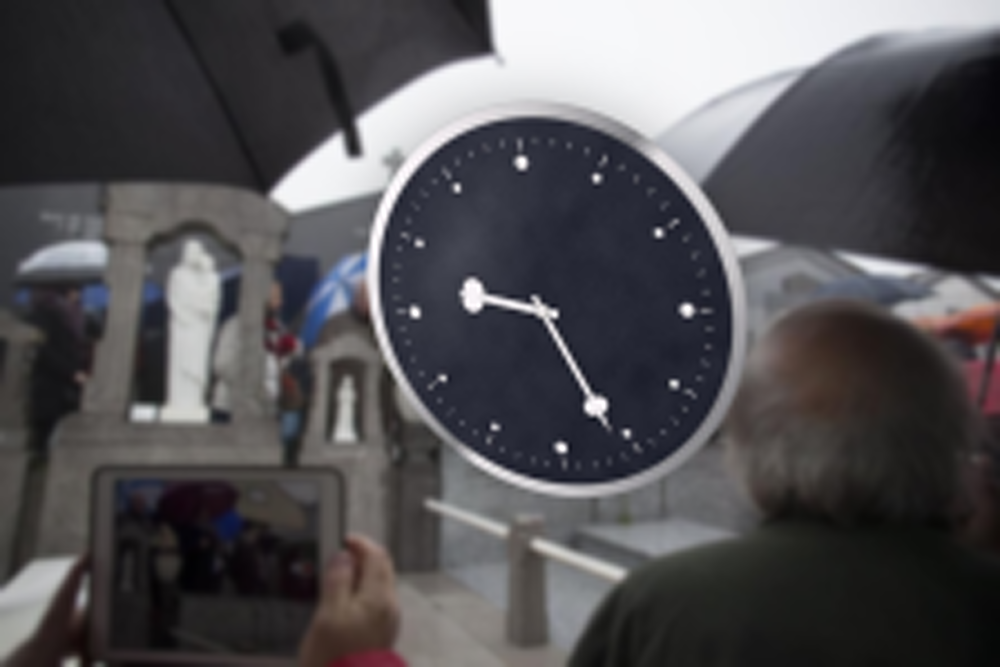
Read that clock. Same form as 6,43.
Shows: 9,26
